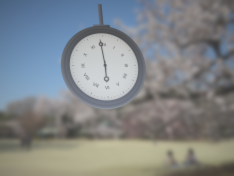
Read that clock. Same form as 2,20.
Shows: 5,59
